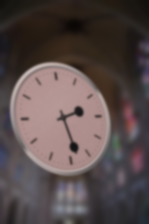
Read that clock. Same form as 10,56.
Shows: 2,28
